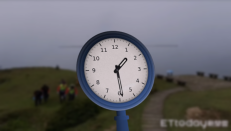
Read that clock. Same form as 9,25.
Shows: 1,29
